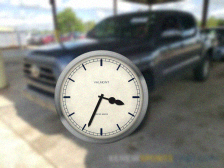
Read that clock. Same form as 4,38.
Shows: 3,34
